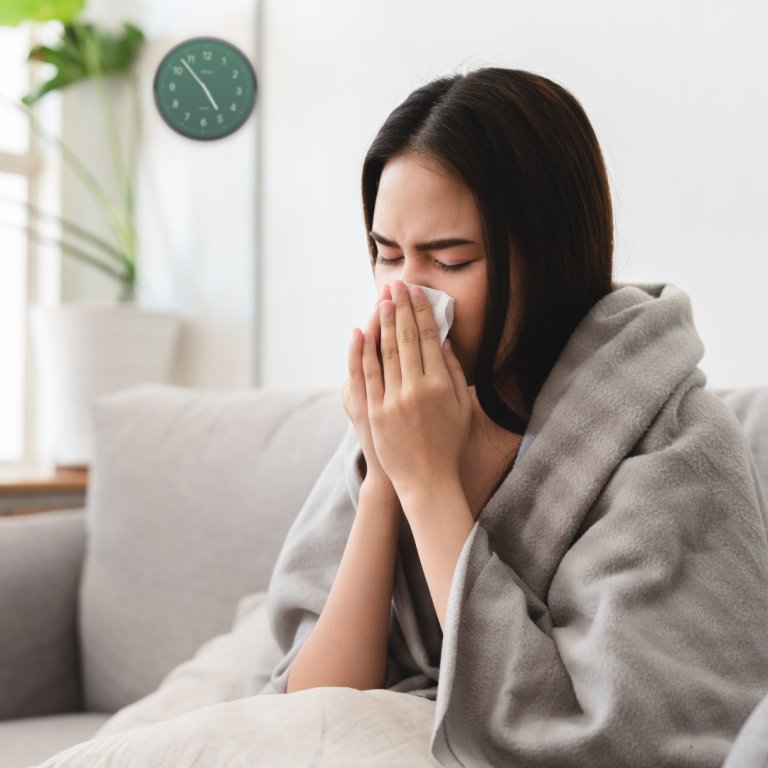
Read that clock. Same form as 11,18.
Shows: 4,53
